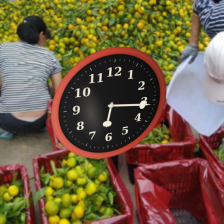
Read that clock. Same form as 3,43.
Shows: 6,16
